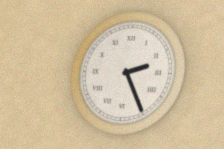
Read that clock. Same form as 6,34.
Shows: 2,25
